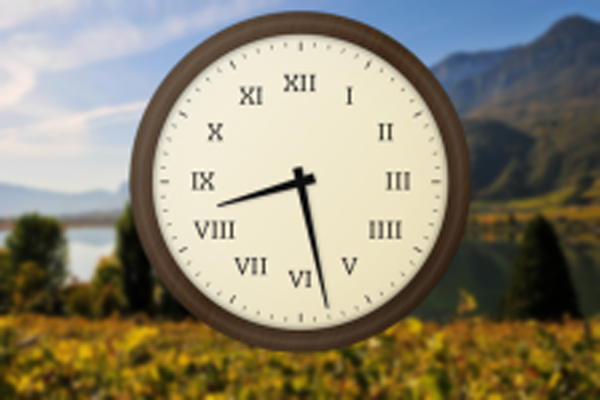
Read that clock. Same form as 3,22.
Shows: 8,28
